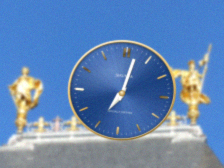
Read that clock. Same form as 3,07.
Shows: 7,02
